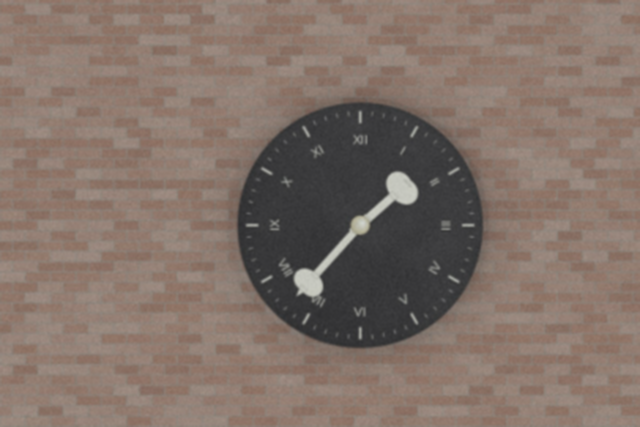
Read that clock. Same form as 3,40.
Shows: 1,37
